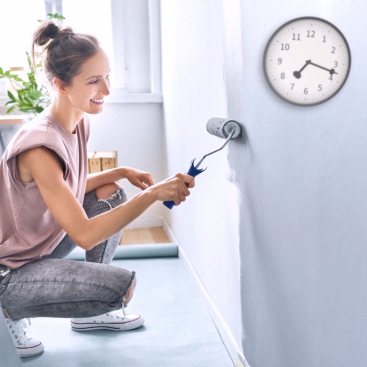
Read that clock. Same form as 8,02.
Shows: 7,18
